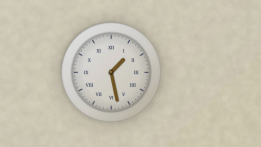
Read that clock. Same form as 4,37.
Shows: 1,28
